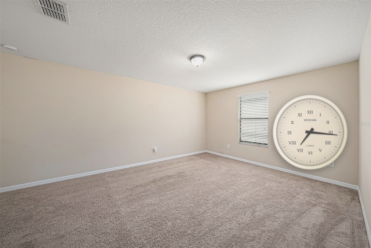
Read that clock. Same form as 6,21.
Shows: 7,16
